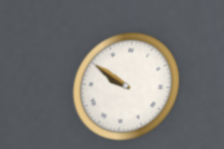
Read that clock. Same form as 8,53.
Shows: 9,50
